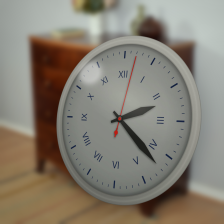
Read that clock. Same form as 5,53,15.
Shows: 2,22,02
